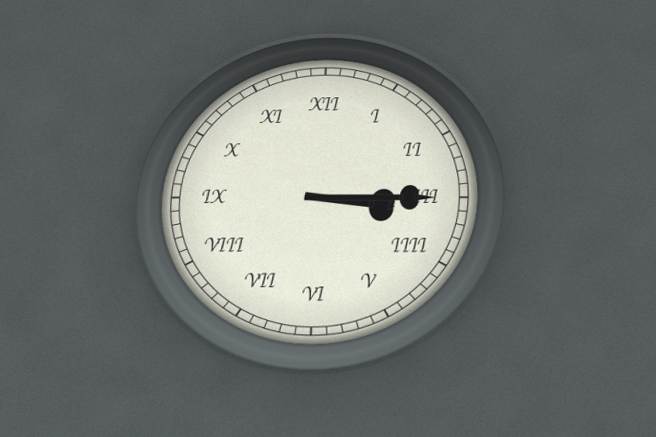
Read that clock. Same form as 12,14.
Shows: 3,15
